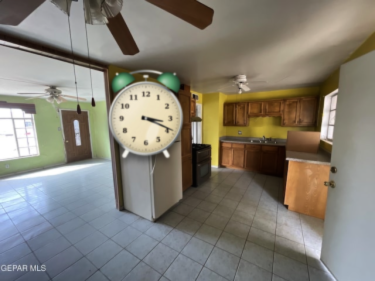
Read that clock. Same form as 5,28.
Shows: 3,19
